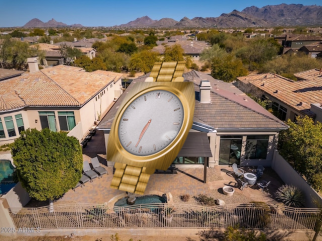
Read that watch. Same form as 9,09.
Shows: 6,32
